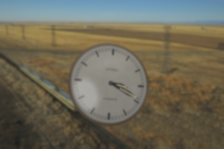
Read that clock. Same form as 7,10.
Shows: 3,19
